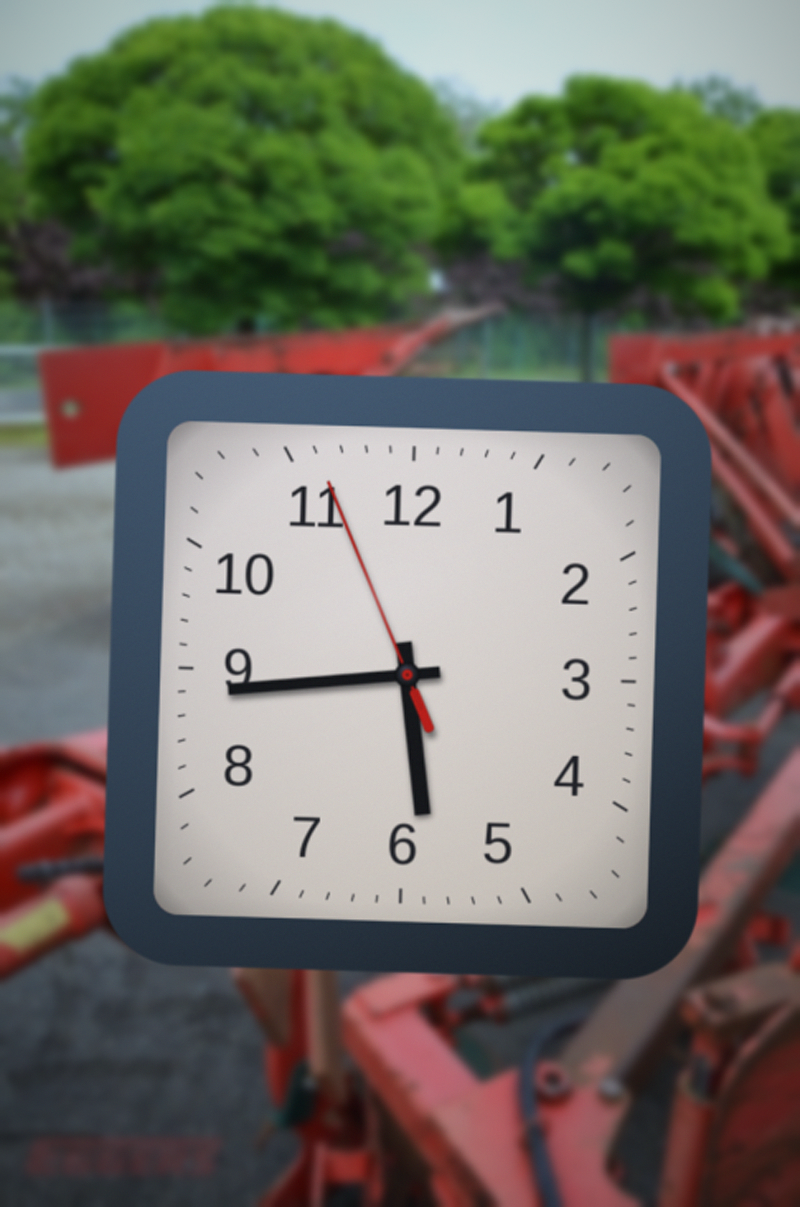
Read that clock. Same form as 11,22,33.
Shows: 5,43,56
